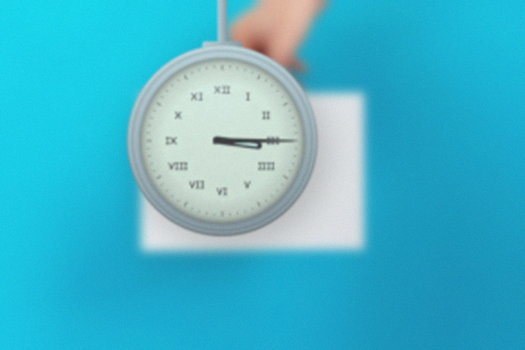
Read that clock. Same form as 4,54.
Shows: 3,15
